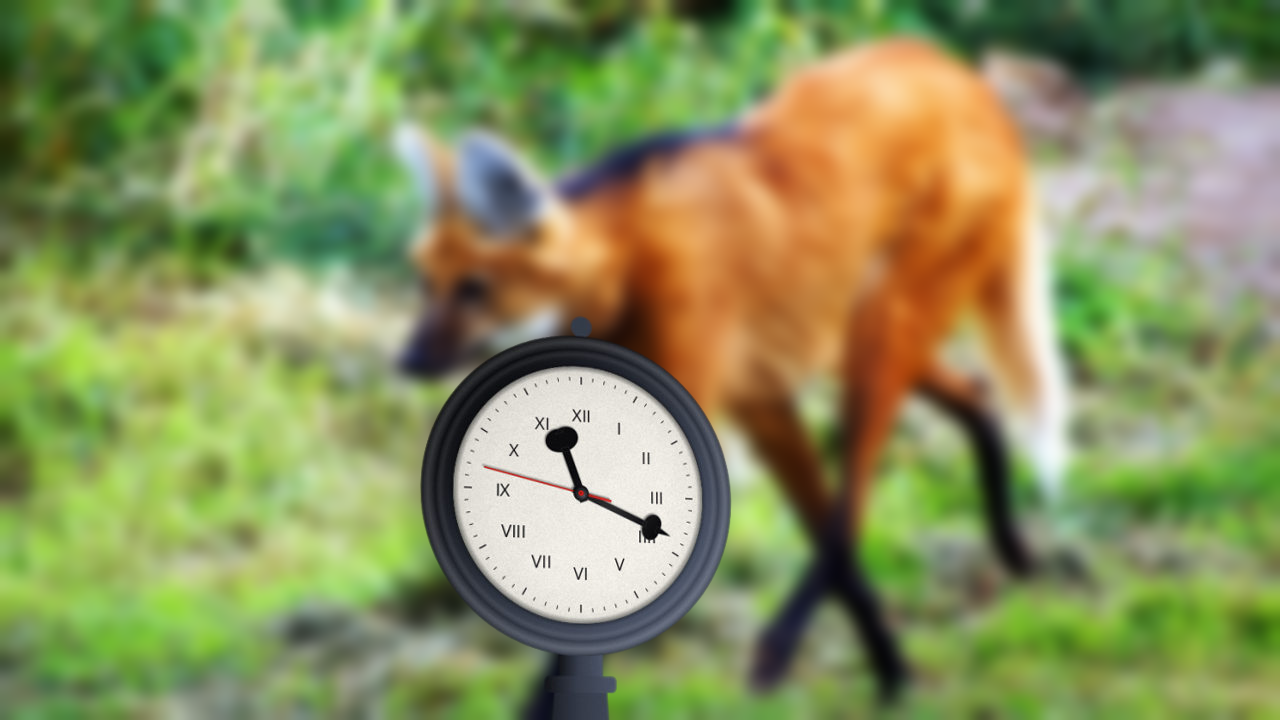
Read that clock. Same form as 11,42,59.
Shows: 11,18,47
